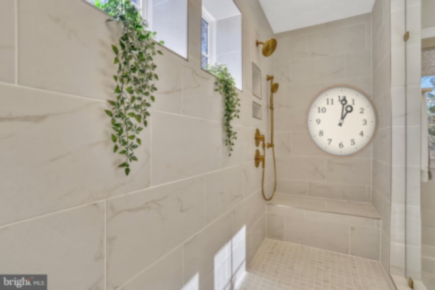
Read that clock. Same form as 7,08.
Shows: 1,01
